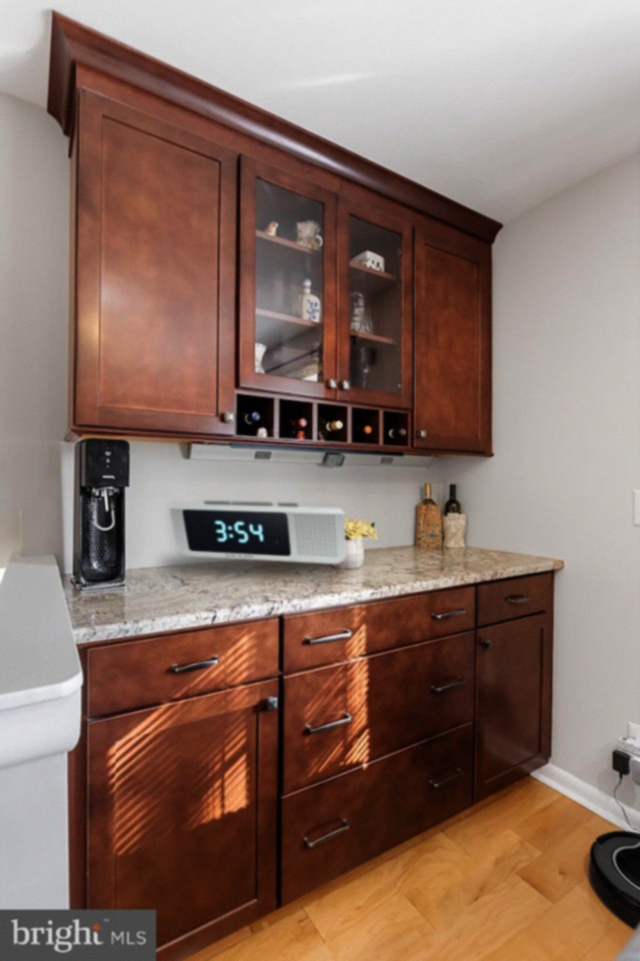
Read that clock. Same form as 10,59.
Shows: 3,54
